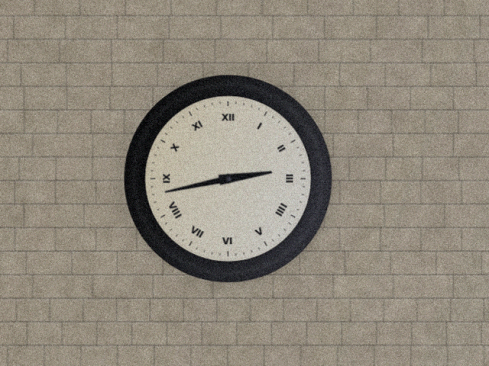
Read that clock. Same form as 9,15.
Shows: 2,43
